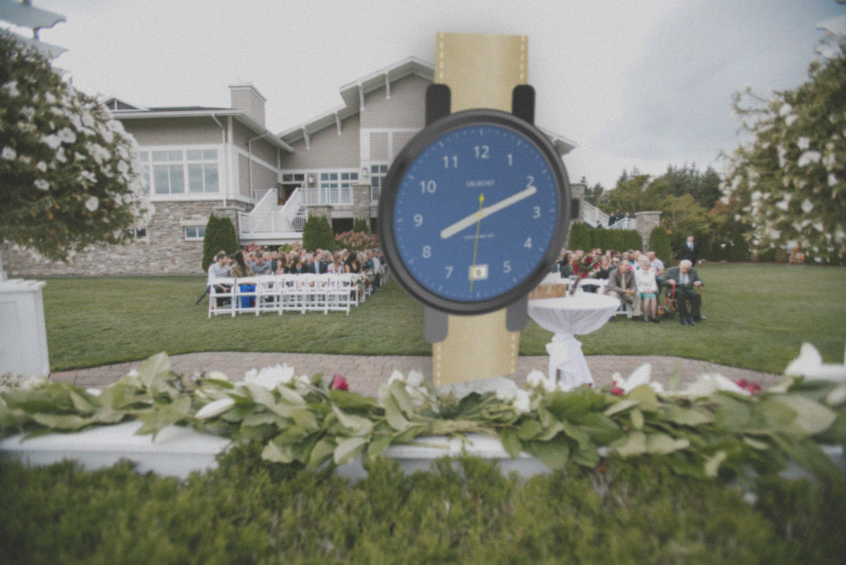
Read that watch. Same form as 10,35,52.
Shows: 8,11,31
